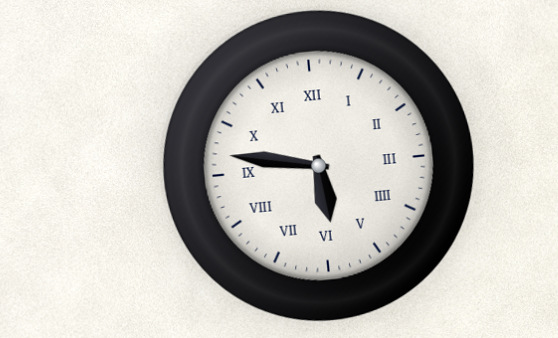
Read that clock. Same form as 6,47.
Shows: 5,47
